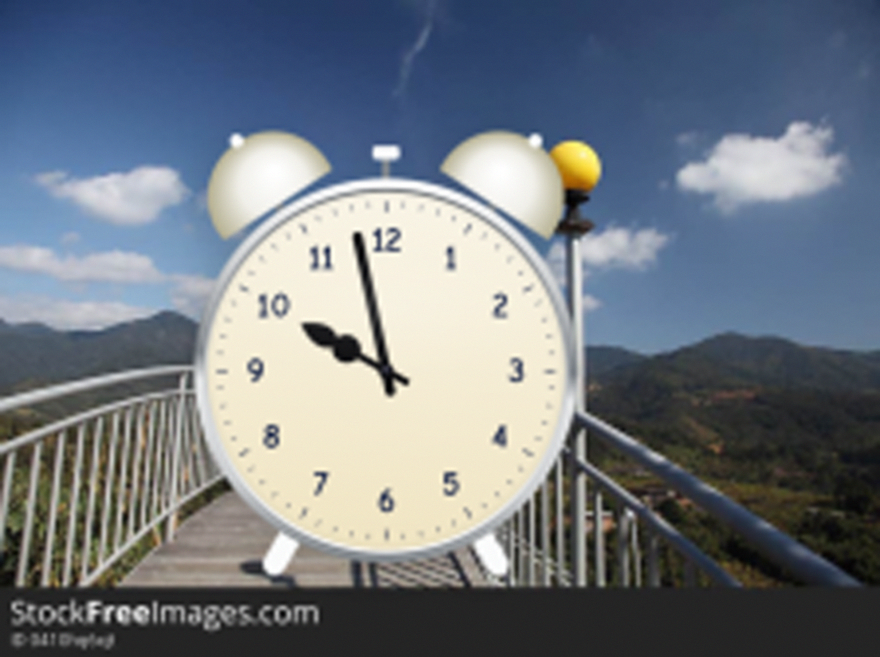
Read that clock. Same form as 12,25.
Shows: 9,58
